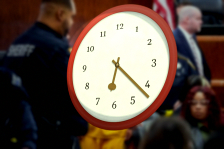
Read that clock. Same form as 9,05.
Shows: 6,22
